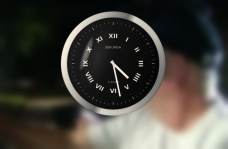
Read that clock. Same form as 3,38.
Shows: 4,28
